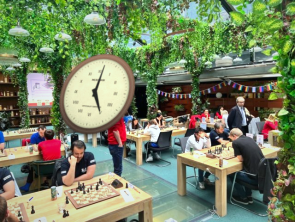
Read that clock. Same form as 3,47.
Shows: 5,01
